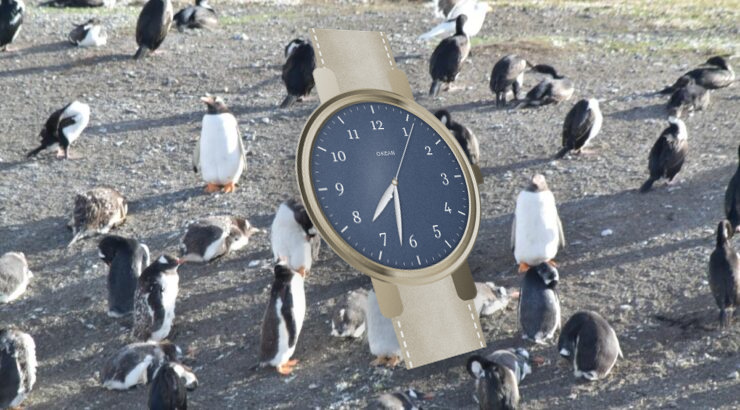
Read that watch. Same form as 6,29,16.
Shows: 7,32,06
